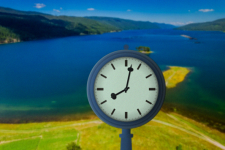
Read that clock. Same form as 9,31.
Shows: 8,02
